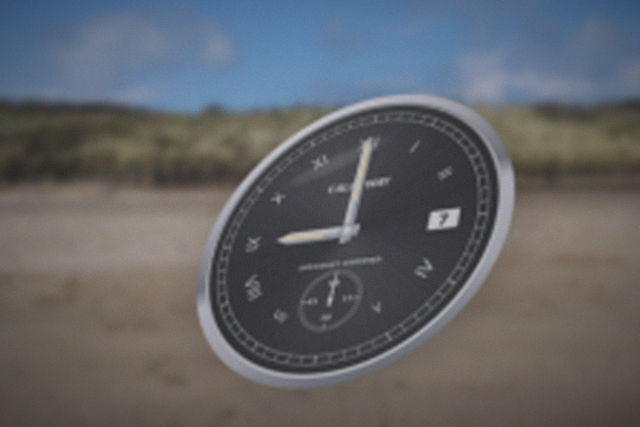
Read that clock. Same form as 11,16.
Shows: 9,00
